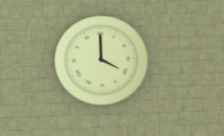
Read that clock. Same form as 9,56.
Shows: 4,00
